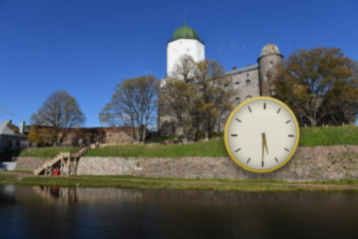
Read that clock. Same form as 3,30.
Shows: 5,30
